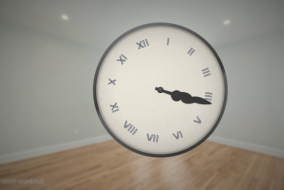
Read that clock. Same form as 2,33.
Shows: 4,21
